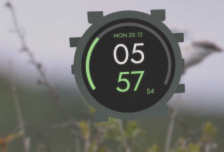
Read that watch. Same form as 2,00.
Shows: 5,57
